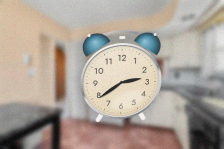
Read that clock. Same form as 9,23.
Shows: 2,39
